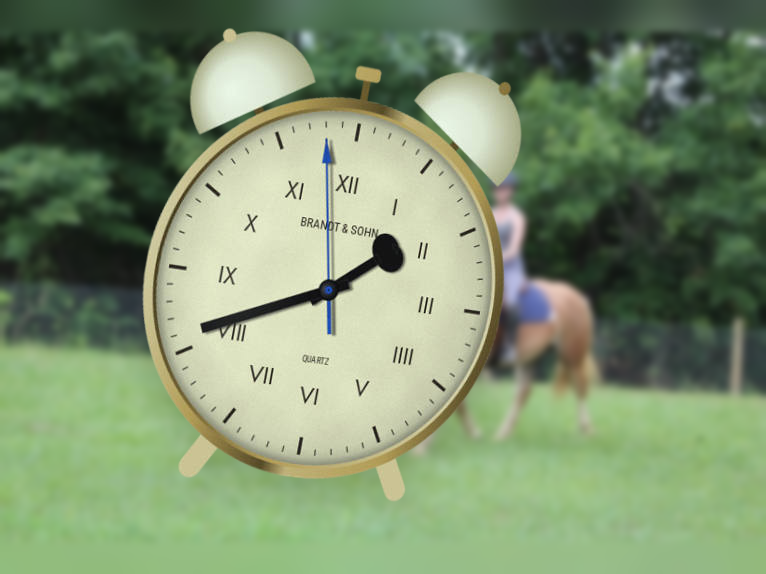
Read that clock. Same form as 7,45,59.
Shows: 1,40,58
